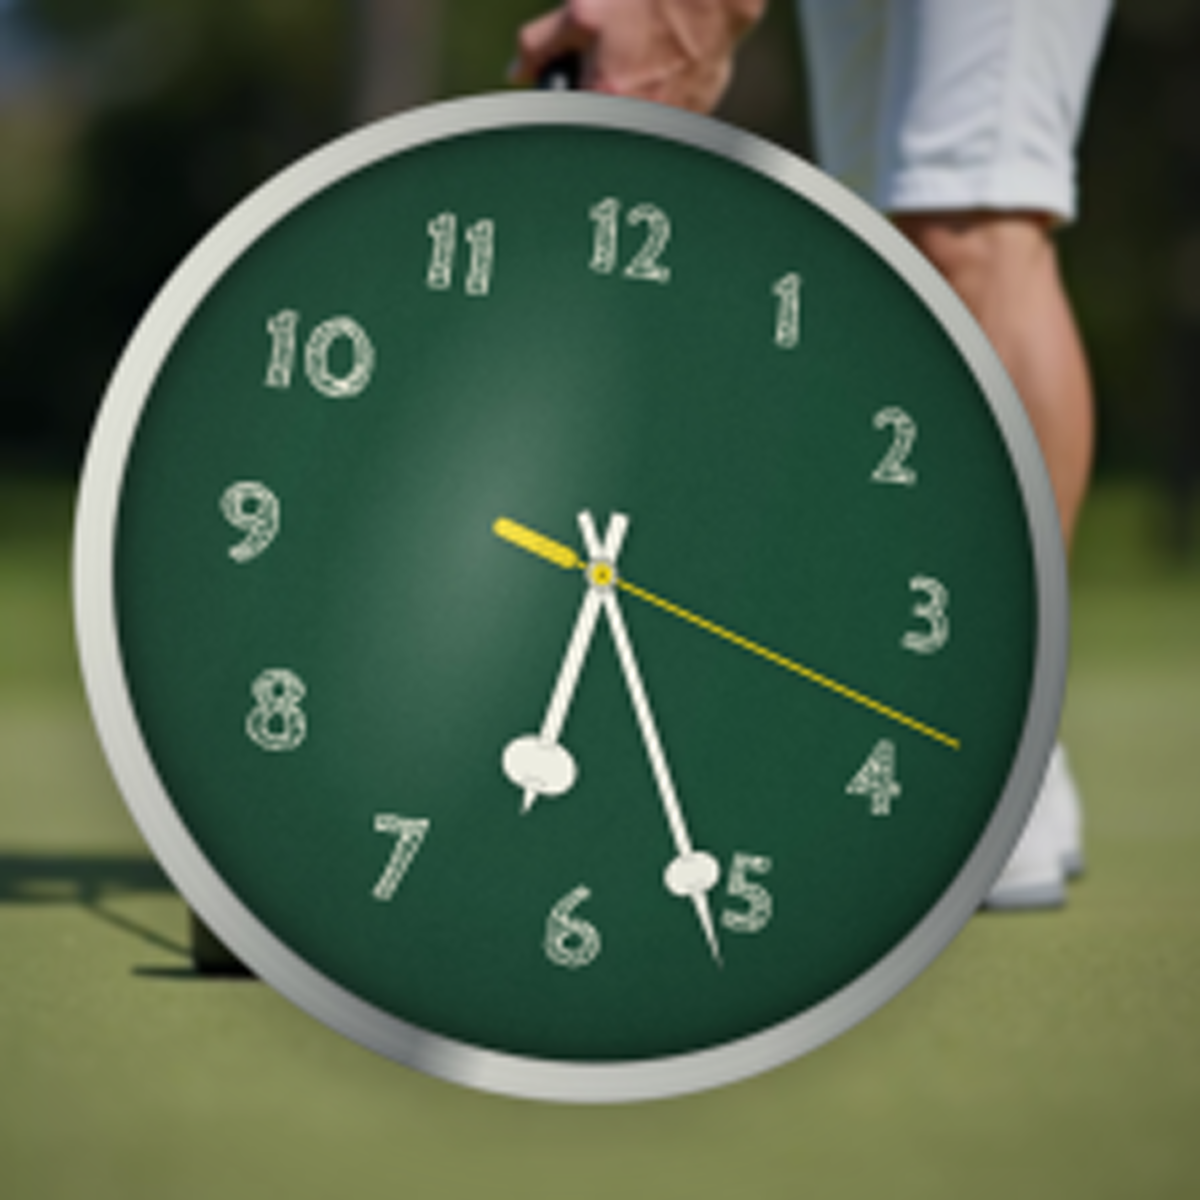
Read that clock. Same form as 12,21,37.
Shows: 6,26,18
